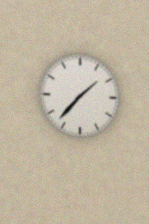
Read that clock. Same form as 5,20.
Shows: 1,37
